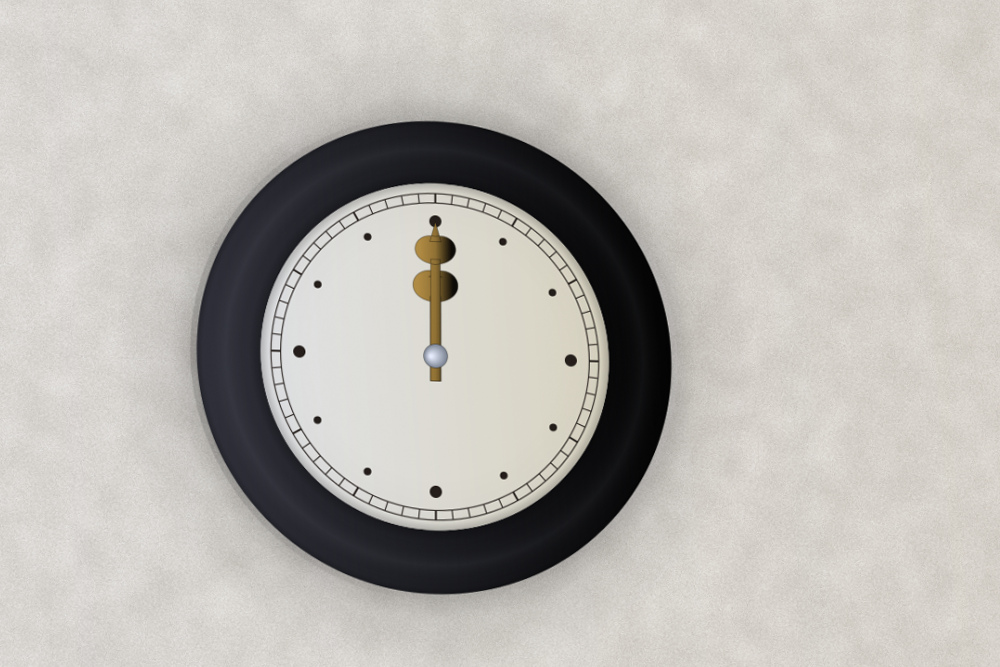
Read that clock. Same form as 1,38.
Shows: 12,00
